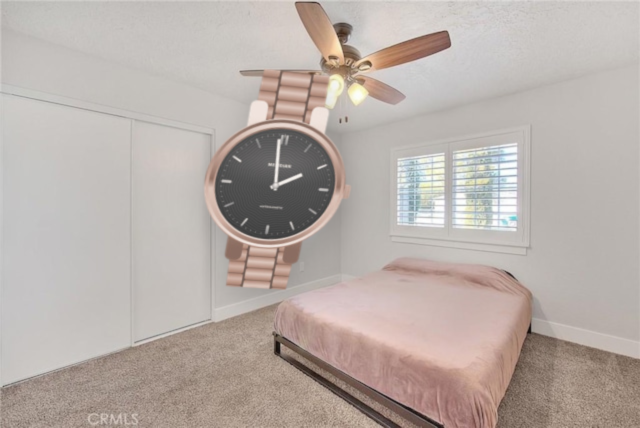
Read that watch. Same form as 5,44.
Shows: 1,59
